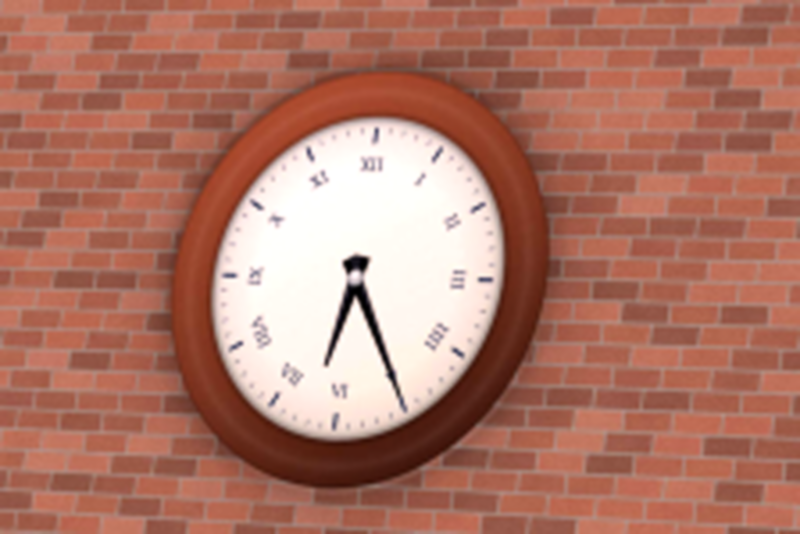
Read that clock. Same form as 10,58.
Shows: 6,25
